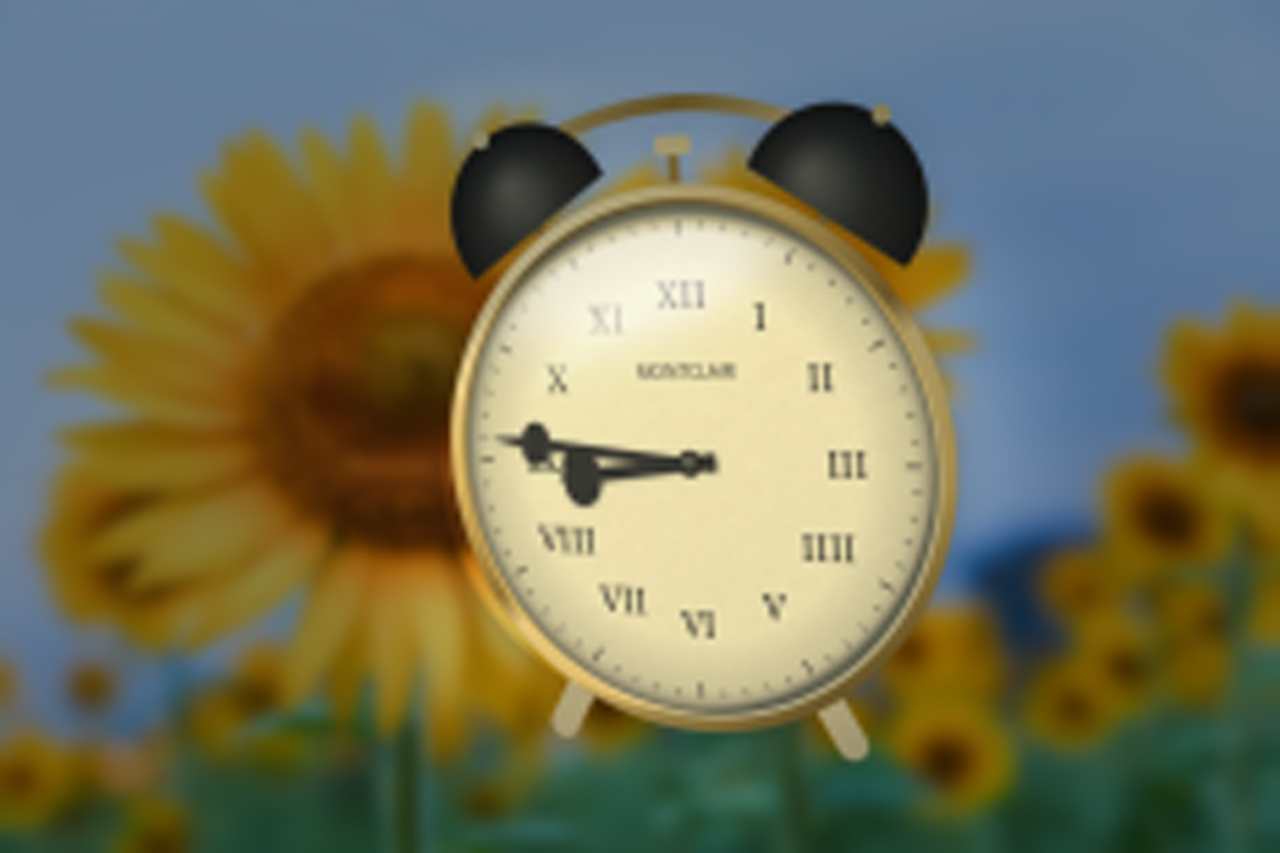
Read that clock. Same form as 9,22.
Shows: 8,46
